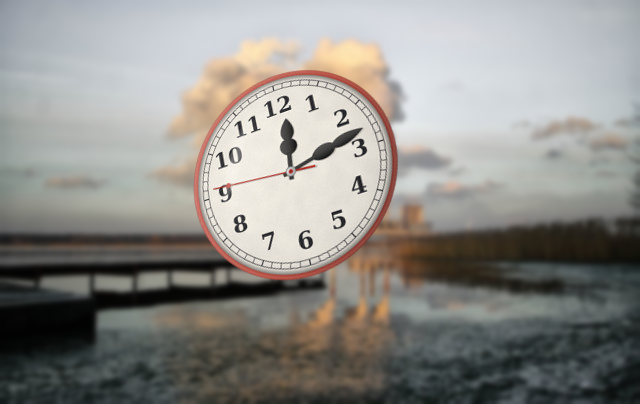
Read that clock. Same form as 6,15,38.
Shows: 12,12,46
